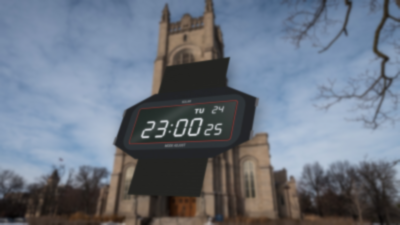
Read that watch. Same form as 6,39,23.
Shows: 23,00,25
